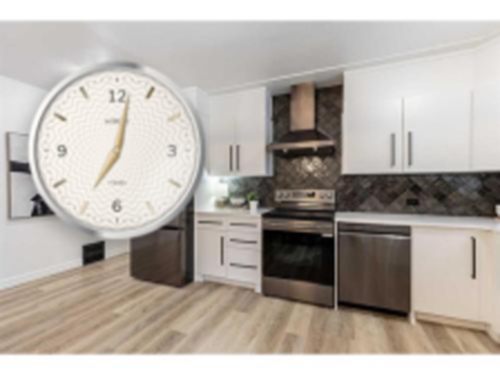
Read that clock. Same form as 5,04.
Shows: 7,02
